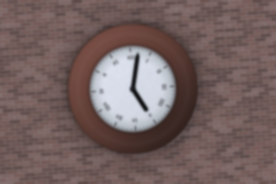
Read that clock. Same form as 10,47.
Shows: 5,02
